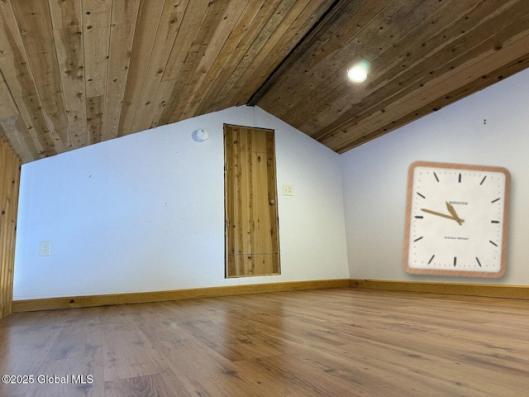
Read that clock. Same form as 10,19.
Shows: 10,47
